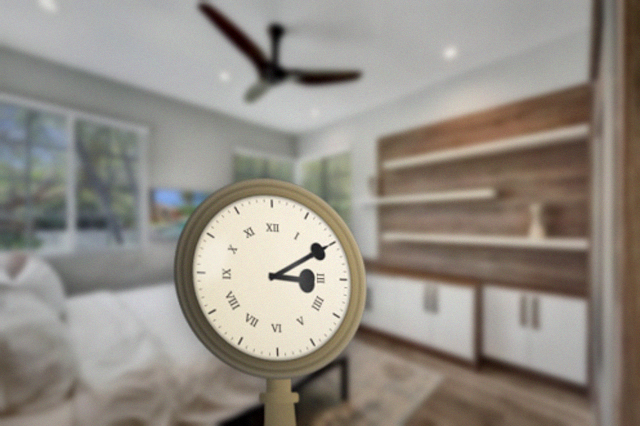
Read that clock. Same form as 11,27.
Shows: 3,10
